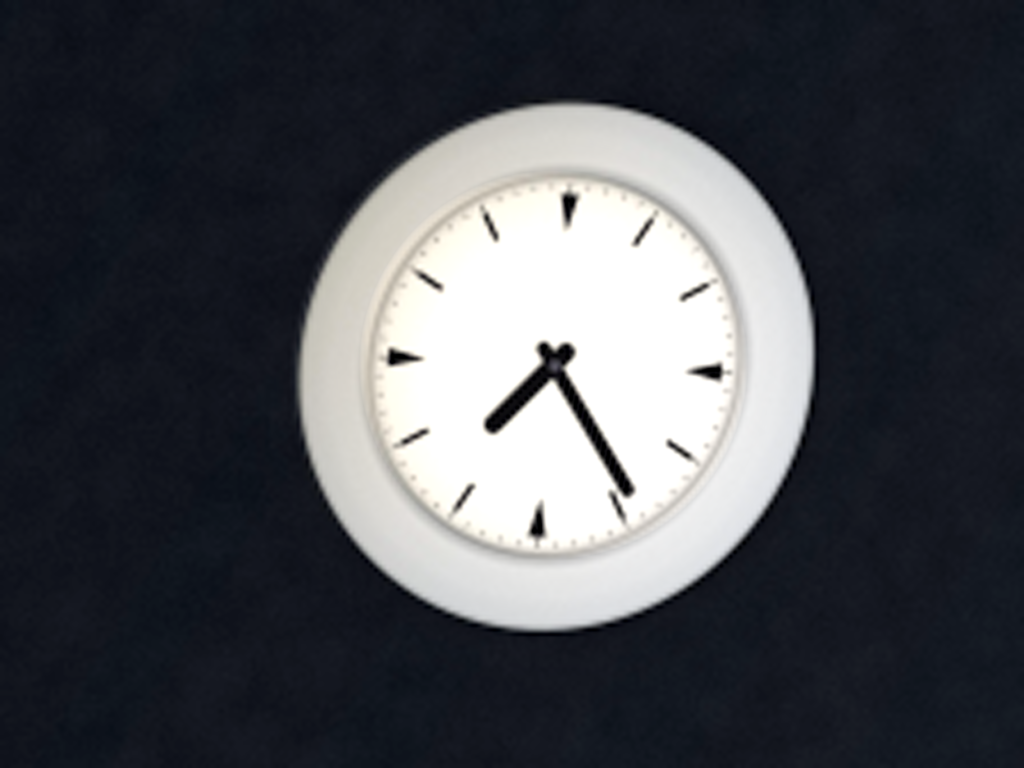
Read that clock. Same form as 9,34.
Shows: 7,24
